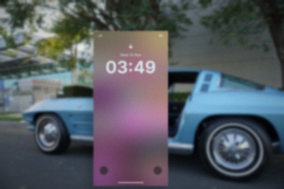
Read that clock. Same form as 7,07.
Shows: 3,49
